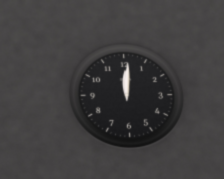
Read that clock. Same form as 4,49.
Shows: 12,01
